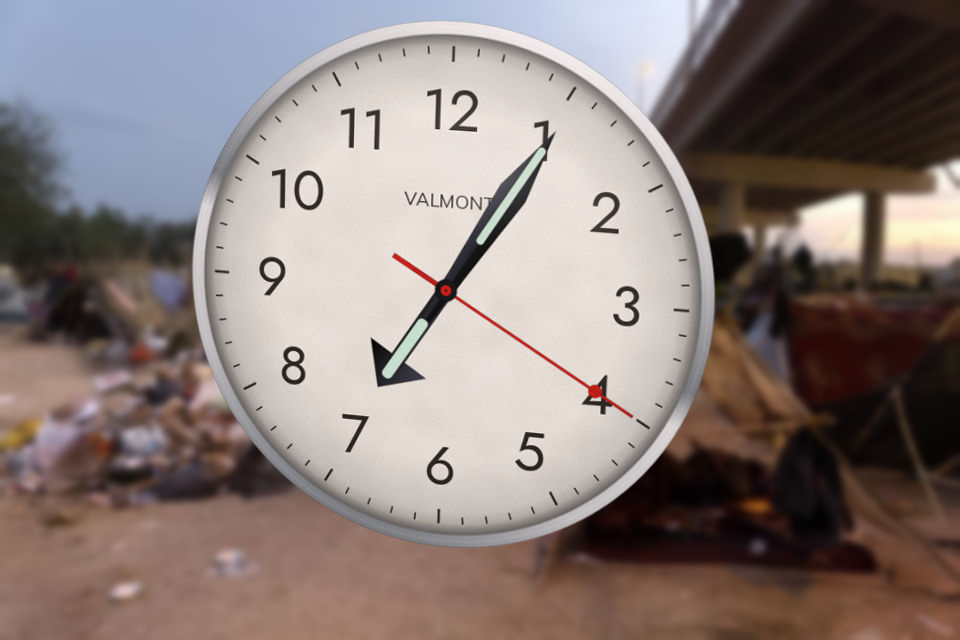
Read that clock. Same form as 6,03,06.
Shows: 7,05,20
